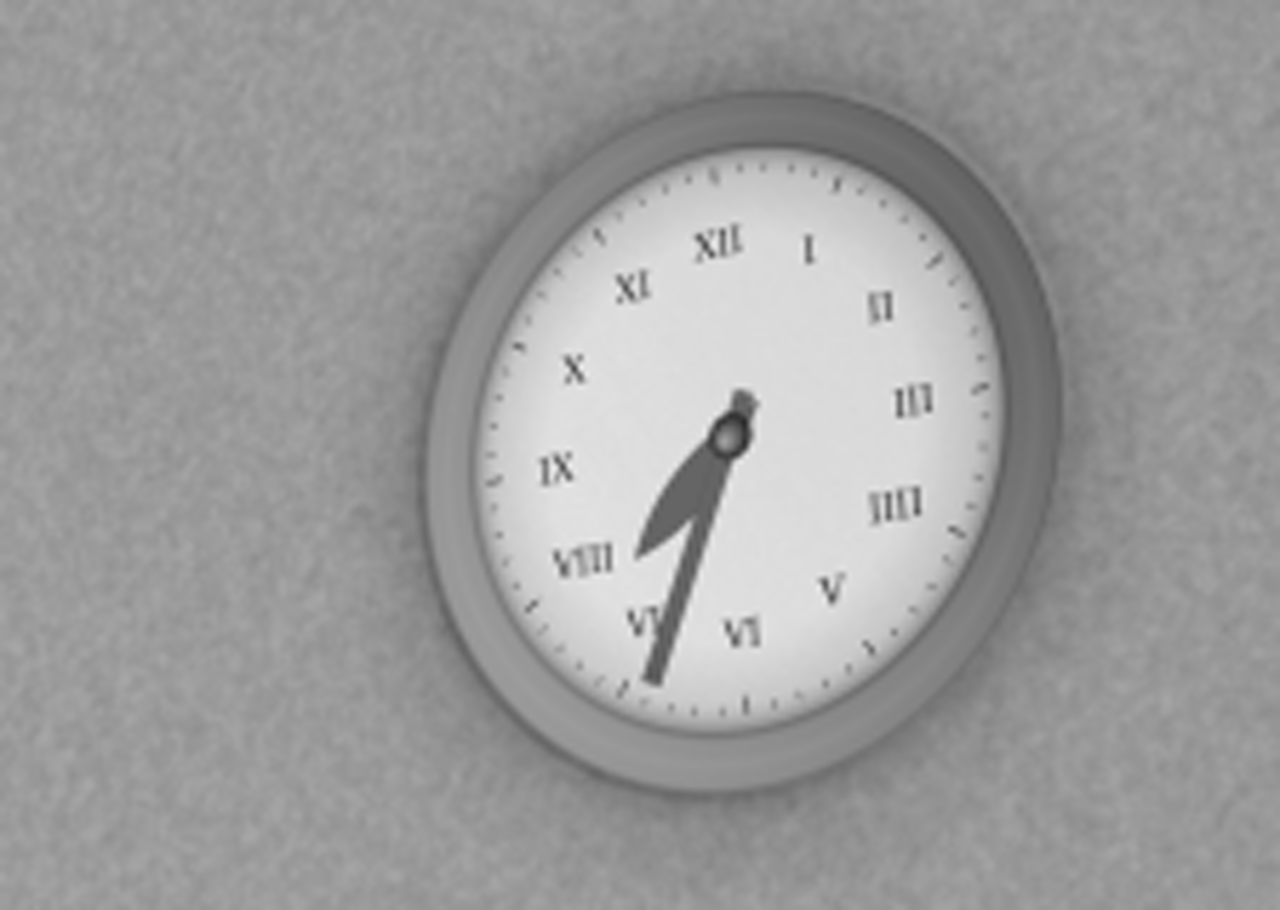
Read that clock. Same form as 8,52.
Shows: 7,34
